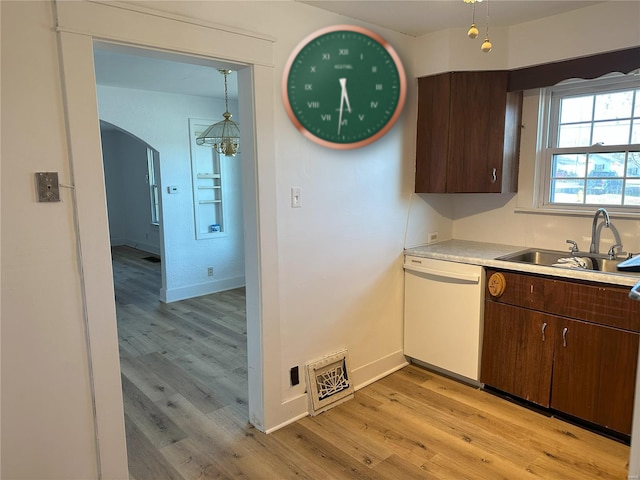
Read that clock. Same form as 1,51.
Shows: 5,31
